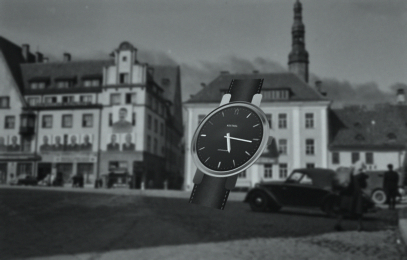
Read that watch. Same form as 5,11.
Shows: 5,16
